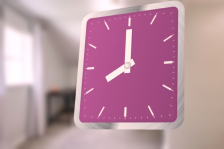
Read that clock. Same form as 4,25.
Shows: 8,00
